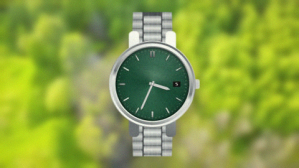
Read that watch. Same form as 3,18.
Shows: 3,34
